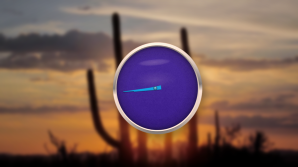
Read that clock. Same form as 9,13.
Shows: 8,44
